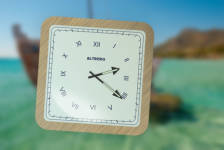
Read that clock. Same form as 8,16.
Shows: 2,21
